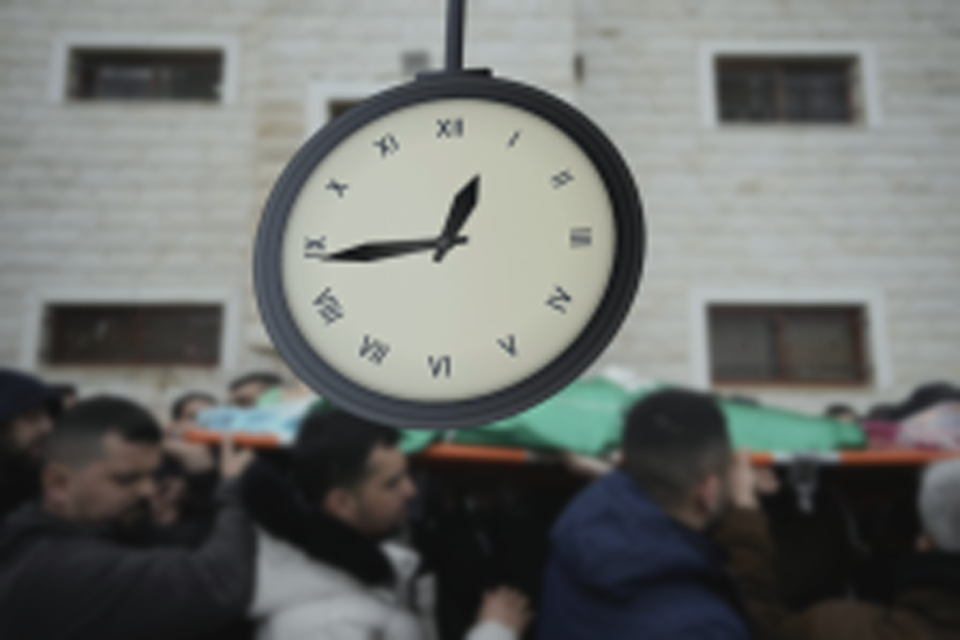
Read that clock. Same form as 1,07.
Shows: 12,44
